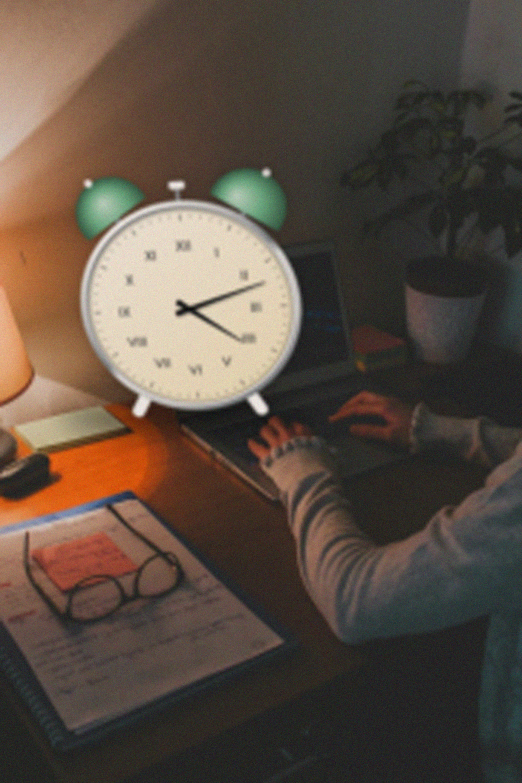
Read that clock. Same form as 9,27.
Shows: 4,12
